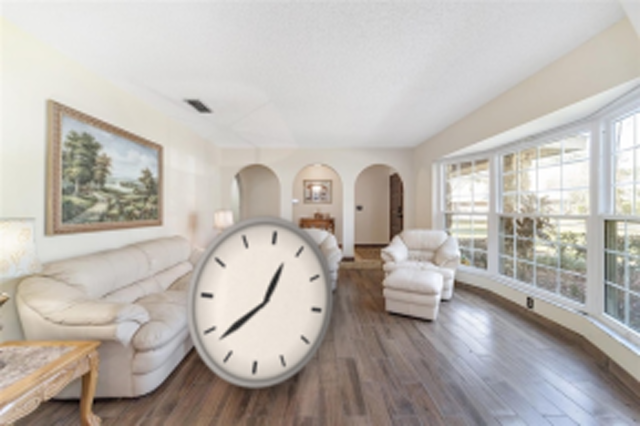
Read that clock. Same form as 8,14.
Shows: 12,38
